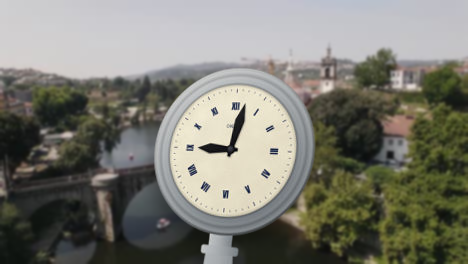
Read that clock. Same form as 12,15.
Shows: 9,02
